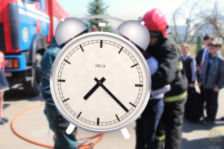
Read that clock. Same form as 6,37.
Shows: 7,22
